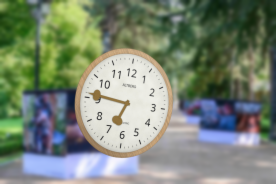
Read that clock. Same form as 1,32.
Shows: 6,46
